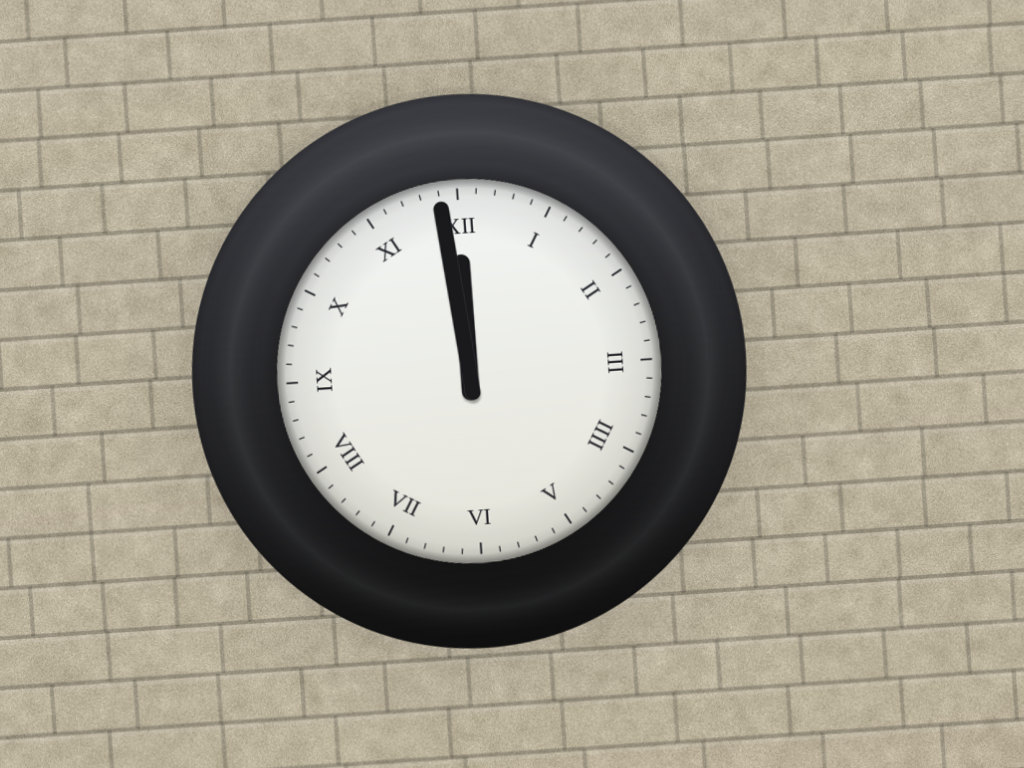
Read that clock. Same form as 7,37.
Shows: 11,59
